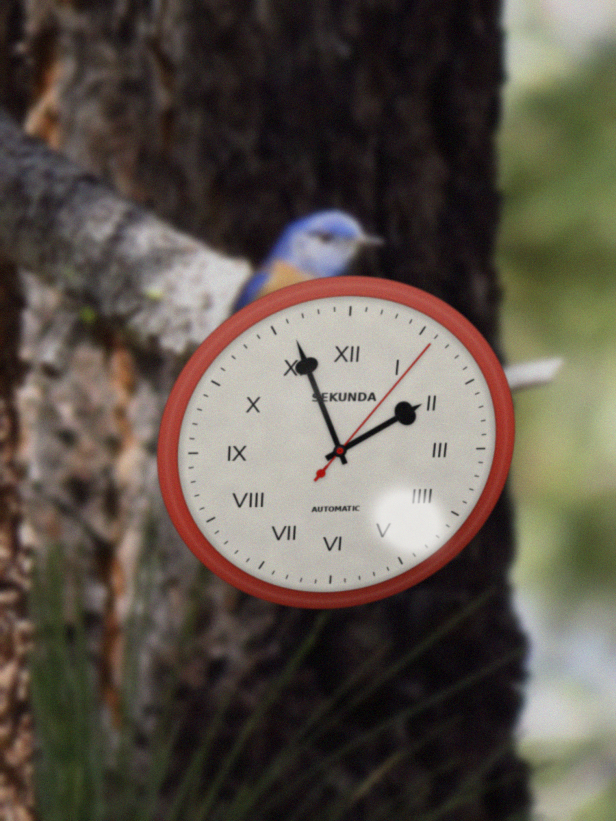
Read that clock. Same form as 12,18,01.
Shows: 1,56,06
